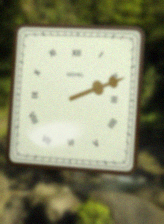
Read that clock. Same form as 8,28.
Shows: 2,11
